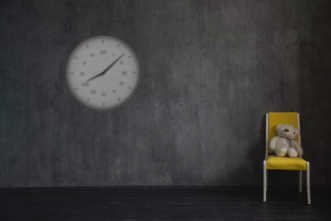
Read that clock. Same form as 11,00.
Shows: 8,08
